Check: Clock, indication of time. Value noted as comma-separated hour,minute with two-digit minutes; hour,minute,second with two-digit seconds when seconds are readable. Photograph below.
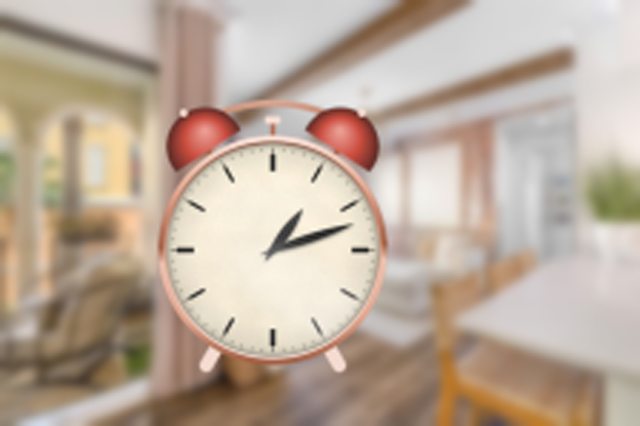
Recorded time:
1,12
